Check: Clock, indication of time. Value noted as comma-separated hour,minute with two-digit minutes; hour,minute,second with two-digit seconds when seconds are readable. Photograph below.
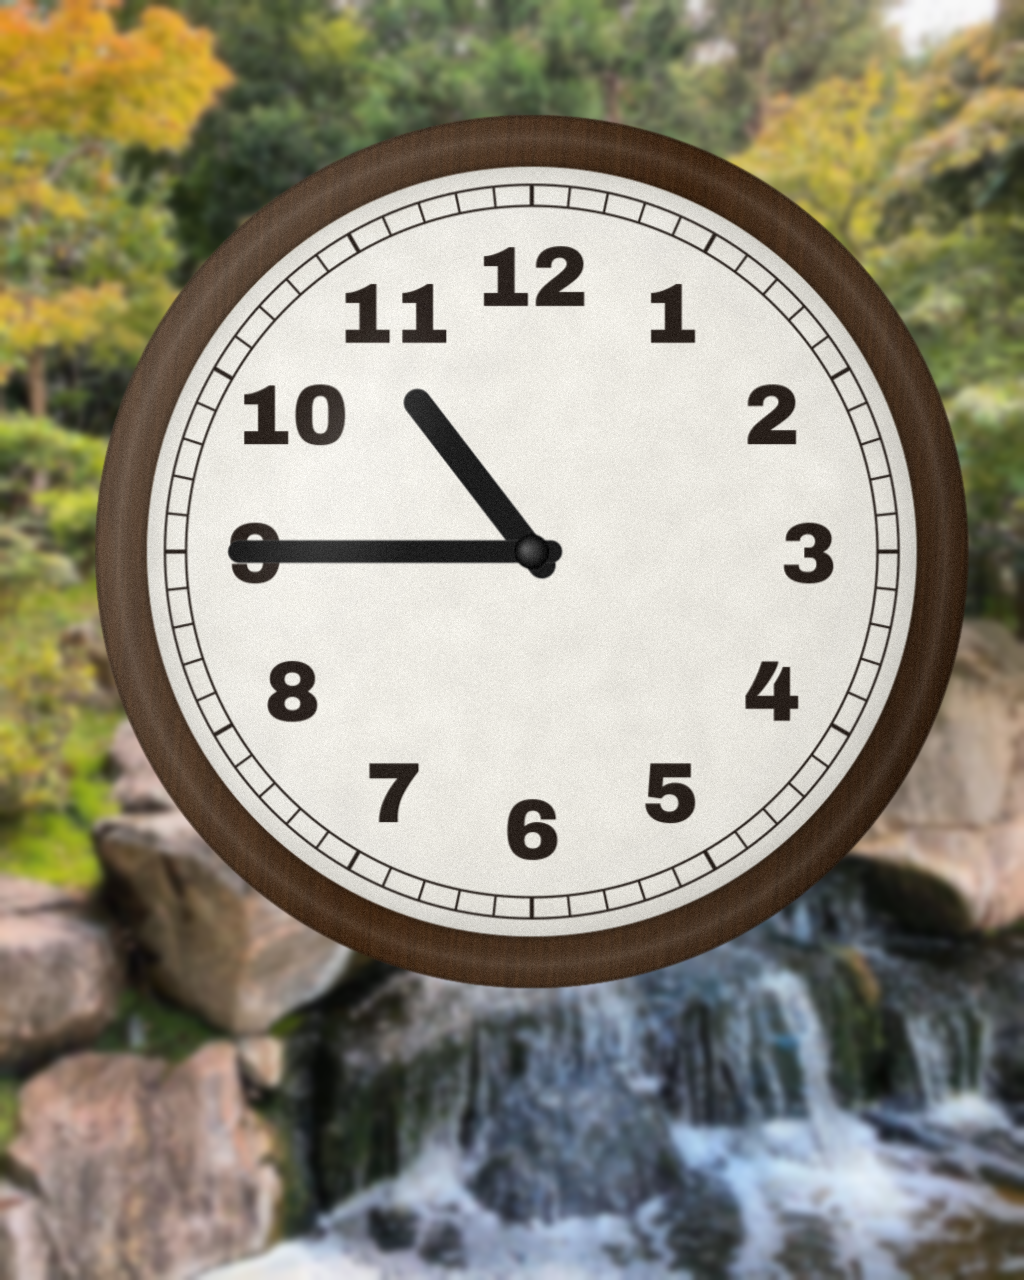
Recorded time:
10,45
